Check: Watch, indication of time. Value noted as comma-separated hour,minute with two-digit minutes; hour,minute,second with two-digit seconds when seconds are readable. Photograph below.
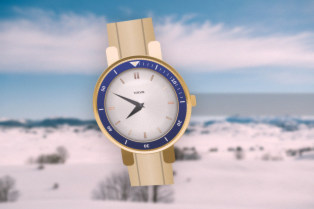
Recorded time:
7,50
